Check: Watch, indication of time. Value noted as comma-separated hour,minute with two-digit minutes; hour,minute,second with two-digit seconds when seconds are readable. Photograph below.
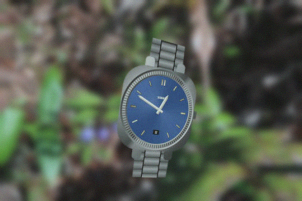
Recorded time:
12,49
